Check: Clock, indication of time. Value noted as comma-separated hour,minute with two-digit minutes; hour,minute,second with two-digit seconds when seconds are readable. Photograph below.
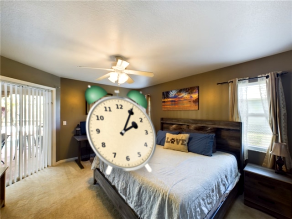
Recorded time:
2,05
